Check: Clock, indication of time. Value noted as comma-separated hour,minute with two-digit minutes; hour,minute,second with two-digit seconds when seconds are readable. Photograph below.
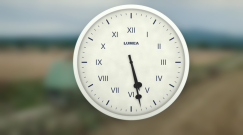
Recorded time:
5,28
